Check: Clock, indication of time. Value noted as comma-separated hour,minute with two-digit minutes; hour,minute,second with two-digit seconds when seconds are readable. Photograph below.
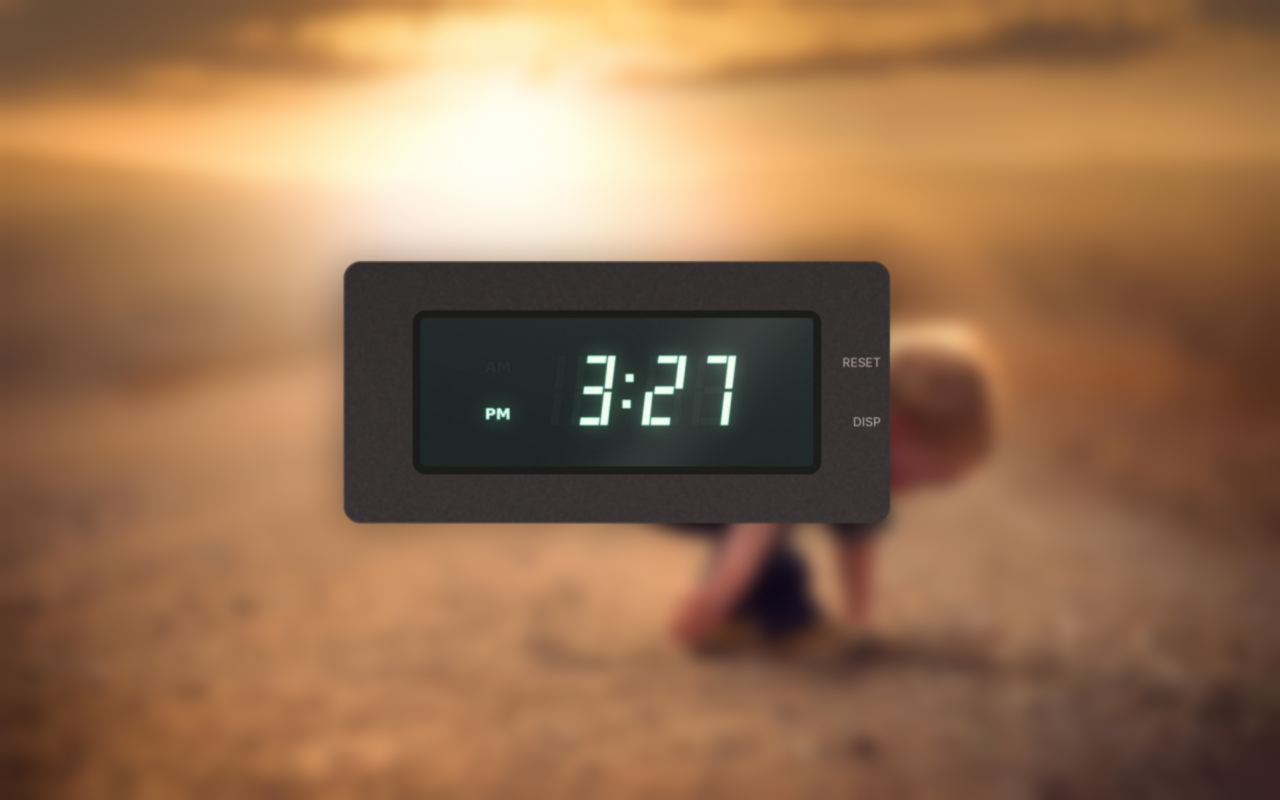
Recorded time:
3,27
